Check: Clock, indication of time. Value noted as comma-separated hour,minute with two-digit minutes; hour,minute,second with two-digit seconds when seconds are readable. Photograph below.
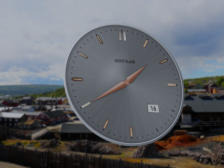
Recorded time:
1,40
